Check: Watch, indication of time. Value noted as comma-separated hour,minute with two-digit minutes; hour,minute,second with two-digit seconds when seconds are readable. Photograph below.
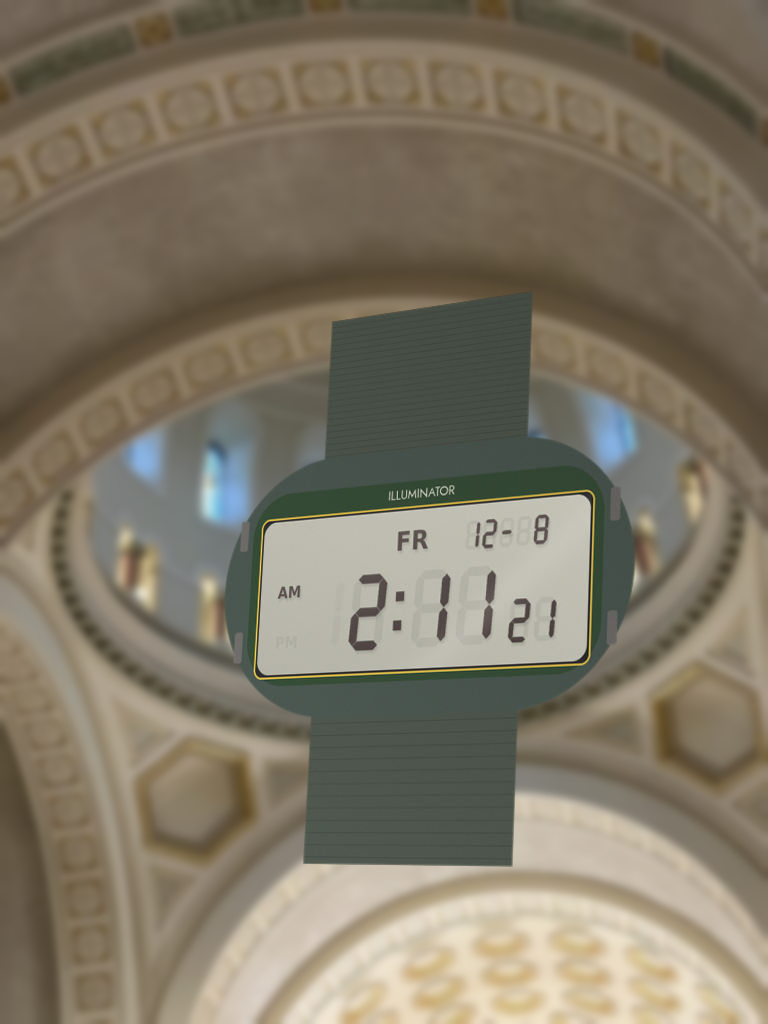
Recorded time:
2,11,21
